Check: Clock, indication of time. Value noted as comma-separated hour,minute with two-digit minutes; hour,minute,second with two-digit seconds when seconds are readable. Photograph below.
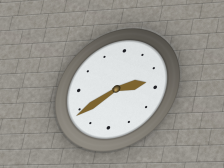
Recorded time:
2,39
